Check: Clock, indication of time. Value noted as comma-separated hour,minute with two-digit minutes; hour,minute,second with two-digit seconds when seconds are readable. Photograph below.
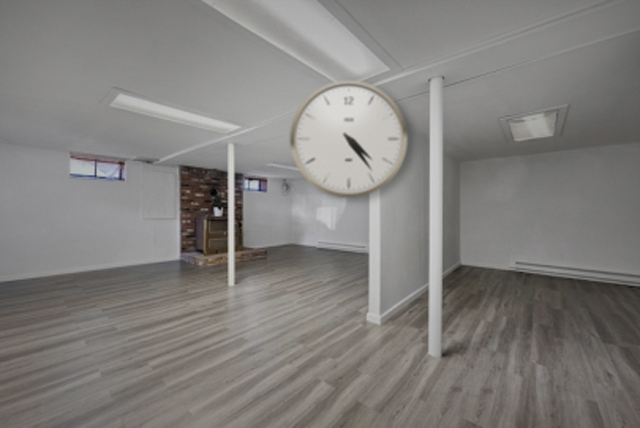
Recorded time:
4,24
